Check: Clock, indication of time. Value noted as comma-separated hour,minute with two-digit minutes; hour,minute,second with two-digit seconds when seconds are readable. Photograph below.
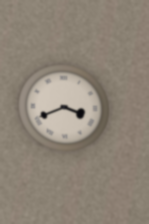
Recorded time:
3,41
